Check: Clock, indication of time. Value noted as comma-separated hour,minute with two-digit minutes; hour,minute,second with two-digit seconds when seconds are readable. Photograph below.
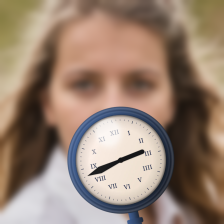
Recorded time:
2,43
